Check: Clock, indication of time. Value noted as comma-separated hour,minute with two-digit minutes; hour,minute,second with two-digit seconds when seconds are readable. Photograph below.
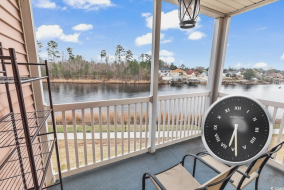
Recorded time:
6,29
